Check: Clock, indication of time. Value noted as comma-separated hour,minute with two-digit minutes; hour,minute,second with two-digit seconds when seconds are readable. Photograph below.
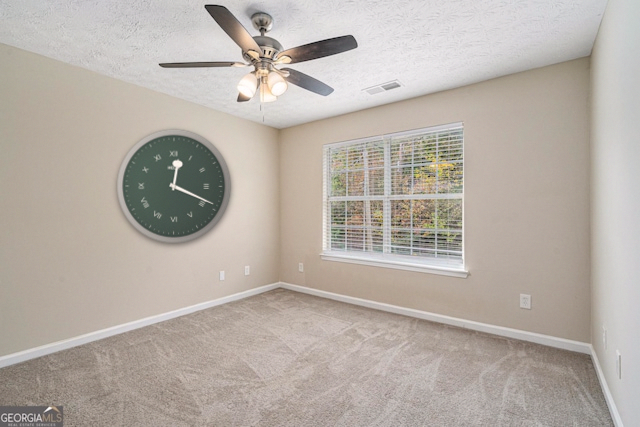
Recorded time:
12,19
